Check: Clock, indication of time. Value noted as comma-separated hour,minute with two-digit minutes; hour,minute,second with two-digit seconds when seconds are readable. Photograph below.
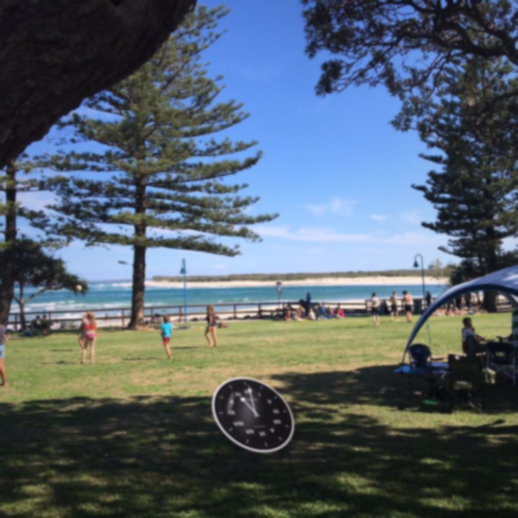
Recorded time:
11,01
